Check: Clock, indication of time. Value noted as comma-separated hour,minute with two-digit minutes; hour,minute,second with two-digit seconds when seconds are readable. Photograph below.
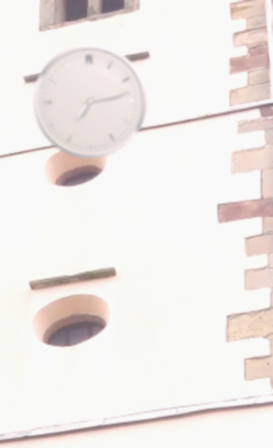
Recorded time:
7,13
